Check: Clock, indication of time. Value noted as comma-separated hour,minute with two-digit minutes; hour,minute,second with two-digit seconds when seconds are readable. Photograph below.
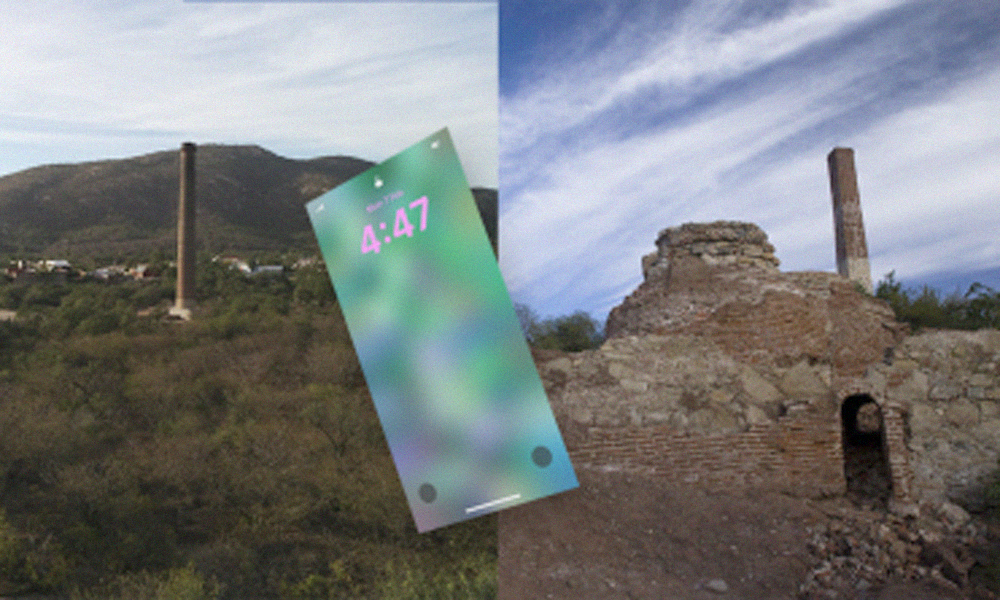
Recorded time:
4,47
